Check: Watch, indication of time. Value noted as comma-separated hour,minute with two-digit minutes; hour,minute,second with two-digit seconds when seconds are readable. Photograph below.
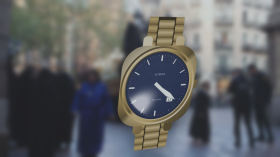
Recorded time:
4,21
